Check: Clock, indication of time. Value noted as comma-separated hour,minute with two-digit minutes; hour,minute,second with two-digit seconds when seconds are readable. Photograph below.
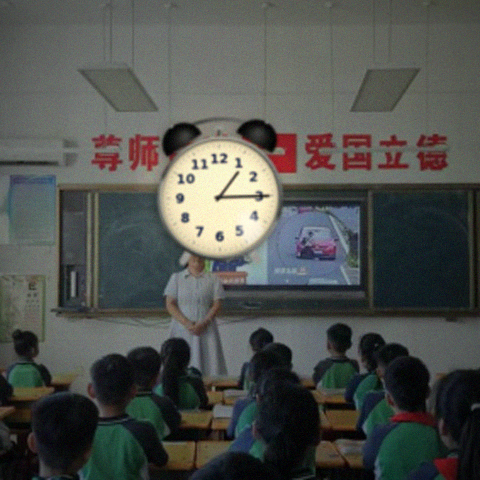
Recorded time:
1,15
